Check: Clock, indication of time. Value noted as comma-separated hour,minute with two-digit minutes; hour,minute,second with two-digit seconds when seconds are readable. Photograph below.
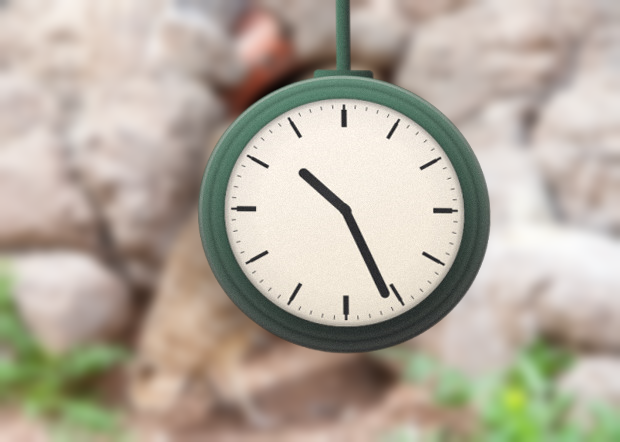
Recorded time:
10,26
